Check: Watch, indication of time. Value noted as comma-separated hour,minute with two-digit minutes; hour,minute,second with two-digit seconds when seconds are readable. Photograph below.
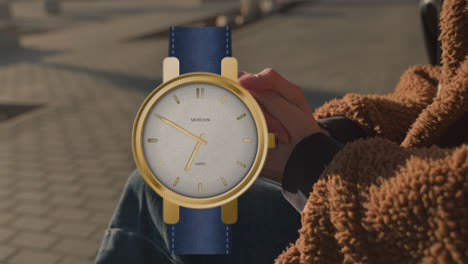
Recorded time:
6,50
